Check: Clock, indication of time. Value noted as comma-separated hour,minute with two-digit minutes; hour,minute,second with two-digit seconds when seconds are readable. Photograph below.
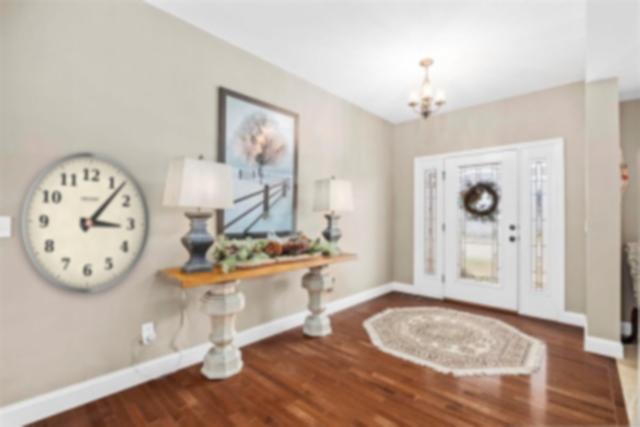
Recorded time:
3,07
